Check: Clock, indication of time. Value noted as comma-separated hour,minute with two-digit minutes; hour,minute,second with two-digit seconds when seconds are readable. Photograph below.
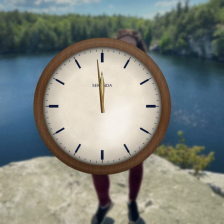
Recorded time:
11,59
